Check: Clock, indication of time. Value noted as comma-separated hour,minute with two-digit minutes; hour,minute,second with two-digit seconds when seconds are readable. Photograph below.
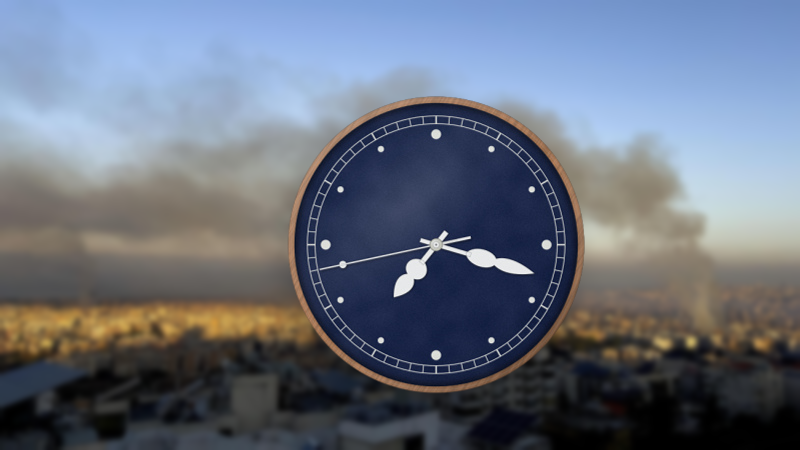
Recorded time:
7,17,43
